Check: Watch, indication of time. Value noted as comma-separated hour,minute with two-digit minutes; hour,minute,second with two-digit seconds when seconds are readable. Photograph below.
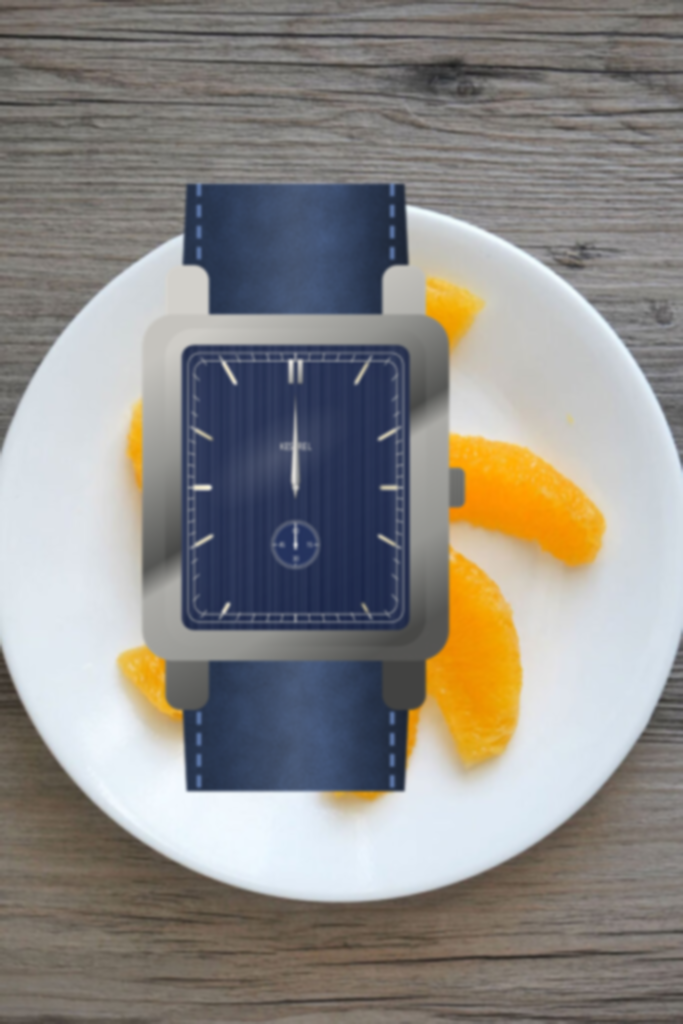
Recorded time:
12,00
